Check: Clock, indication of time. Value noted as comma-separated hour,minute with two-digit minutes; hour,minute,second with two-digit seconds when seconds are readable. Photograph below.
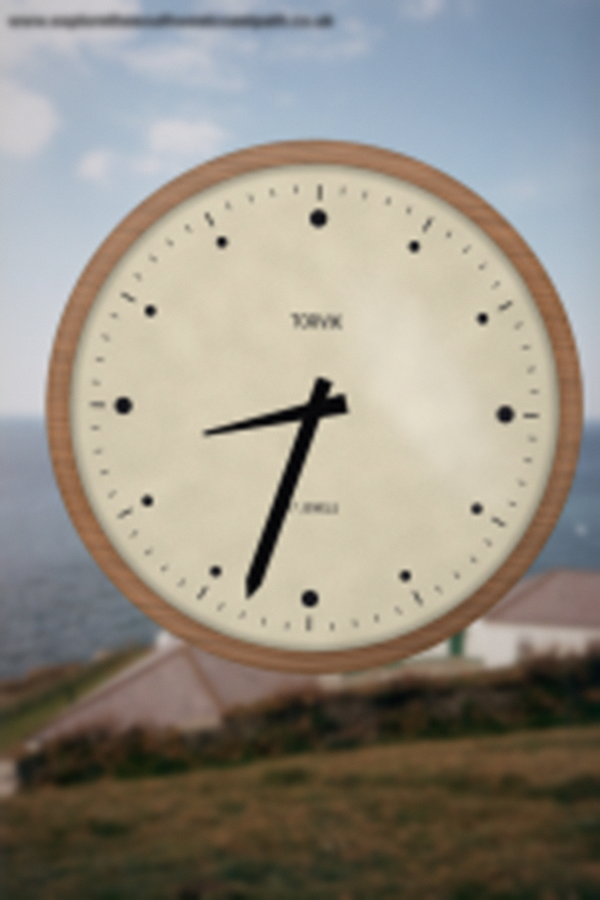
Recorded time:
8,33
